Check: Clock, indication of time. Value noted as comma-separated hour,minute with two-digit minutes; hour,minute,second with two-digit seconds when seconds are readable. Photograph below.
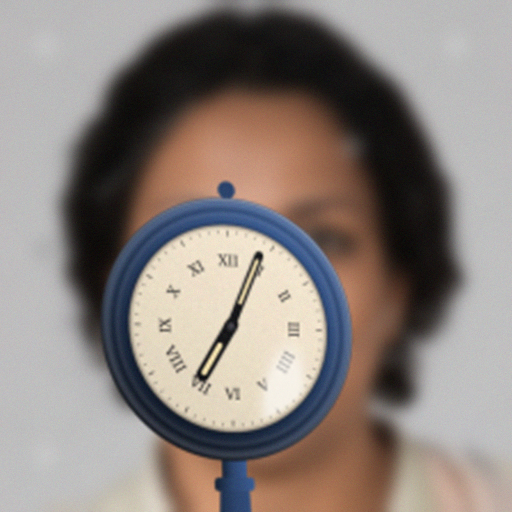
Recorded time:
7,04
